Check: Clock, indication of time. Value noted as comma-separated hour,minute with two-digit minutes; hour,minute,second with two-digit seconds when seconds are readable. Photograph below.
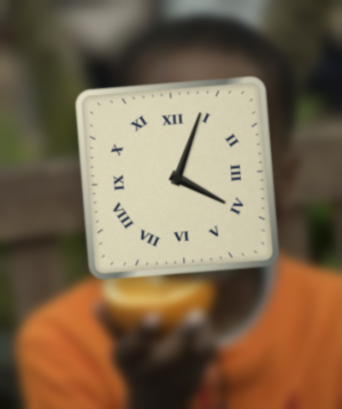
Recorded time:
4,04
